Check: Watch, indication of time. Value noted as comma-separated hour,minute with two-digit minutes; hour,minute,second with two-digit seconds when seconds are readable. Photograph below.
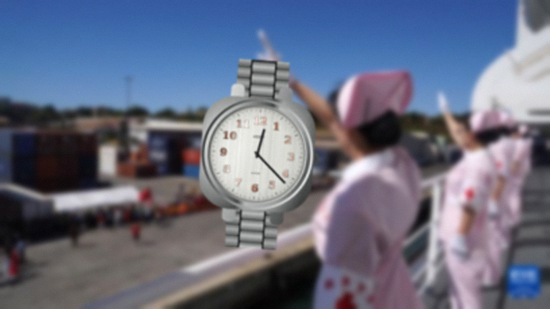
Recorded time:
12,22
